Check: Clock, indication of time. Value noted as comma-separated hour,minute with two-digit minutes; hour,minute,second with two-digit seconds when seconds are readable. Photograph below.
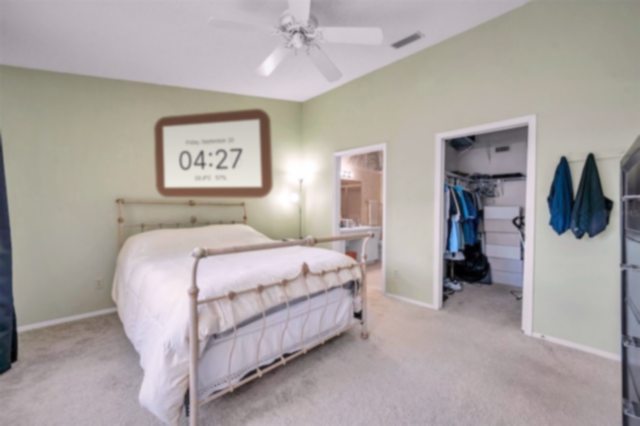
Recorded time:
4,27
